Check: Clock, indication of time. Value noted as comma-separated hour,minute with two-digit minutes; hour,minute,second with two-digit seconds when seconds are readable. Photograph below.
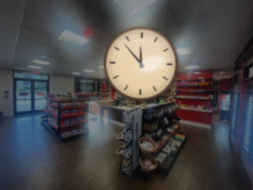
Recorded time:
11,53
